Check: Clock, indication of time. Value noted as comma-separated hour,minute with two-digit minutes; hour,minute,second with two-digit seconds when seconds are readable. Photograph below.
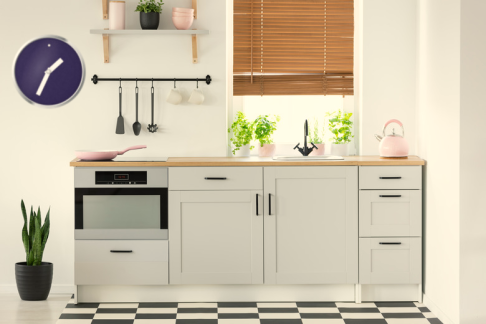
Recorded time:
1,34
